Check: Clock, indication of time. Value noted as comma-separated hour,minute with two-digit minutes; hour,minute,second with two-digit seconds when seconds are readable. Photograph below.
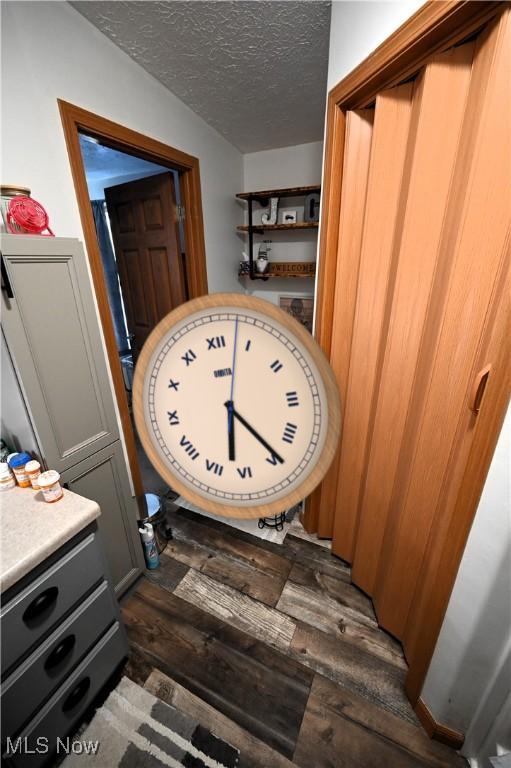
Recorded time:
6,24,03
